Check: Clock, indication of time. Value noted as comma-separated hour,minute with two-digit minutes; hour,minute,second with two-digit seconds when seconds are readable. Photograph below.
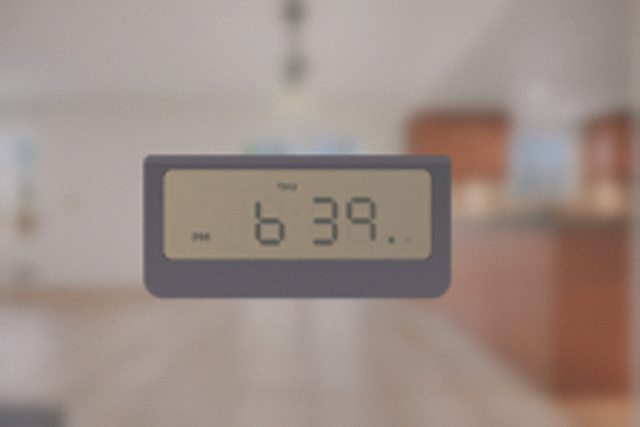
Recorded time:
6,39
